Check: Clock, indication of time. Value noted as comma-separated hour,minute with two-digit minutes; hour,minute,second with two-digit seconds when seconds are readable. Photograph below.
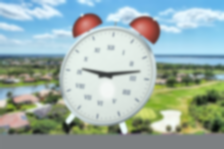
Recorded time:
9,13
